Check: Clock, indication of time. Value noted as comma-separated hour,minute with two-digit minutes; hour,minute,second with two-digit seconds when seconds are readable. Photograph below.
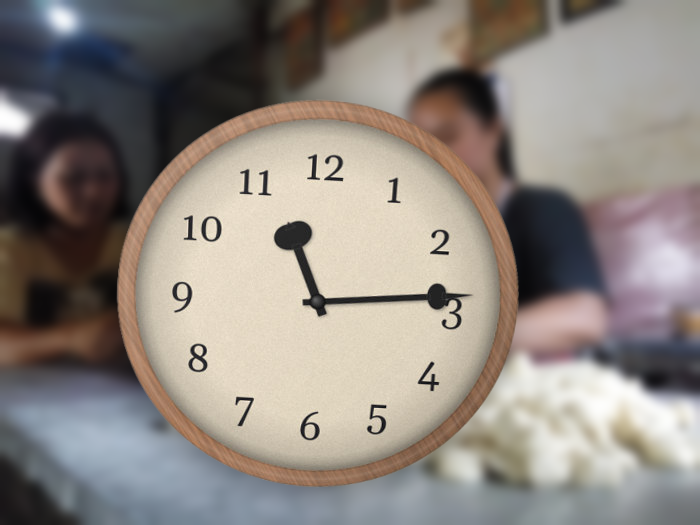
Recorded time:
11,14
